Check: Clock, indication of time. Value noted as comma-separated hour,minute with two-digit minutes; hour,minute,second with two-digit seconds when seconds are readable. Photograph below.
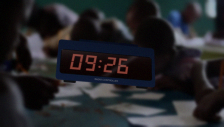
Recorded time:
9,26
